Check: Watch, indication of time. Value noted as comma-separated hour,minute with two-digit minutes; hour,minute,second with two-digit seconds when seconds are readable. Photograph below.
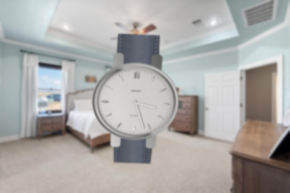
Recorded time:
3,27
